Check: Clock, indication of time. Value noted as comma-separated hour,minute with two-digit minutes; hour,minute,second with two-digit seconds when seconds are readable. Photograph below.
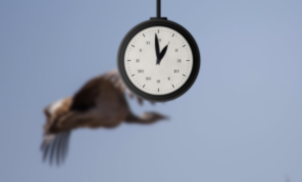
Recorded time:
12,59
